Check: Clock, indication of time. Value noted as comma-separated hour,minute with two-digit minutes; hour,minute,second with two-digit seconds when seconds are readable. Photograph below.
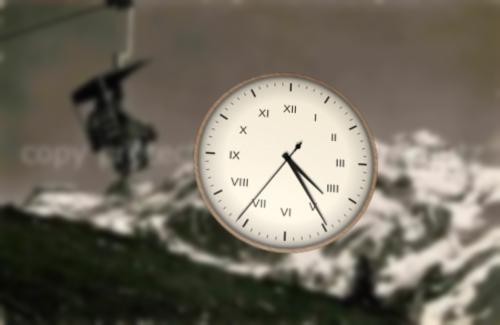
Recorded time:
4,24,36
